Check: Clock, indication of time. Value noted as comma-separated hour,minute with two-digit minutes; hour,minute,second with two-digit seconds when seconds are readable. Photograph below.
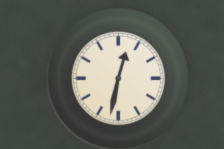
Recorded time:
12,32
